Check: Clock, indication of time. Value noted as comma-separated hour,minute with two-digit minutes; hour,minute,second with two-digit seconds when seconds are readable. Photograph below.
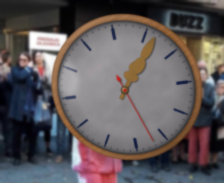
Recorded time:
1,06,27
